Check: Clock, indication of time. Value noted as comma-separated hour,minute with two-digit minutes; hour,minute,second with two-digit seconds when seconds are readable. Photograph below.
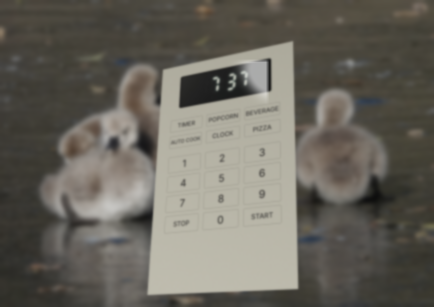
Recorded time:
7,37
